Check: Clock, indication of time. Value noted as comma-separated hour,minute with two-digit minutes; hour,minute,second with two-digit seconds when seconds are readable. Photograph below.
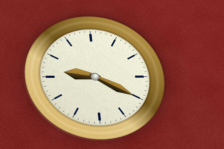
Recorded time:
9,20
